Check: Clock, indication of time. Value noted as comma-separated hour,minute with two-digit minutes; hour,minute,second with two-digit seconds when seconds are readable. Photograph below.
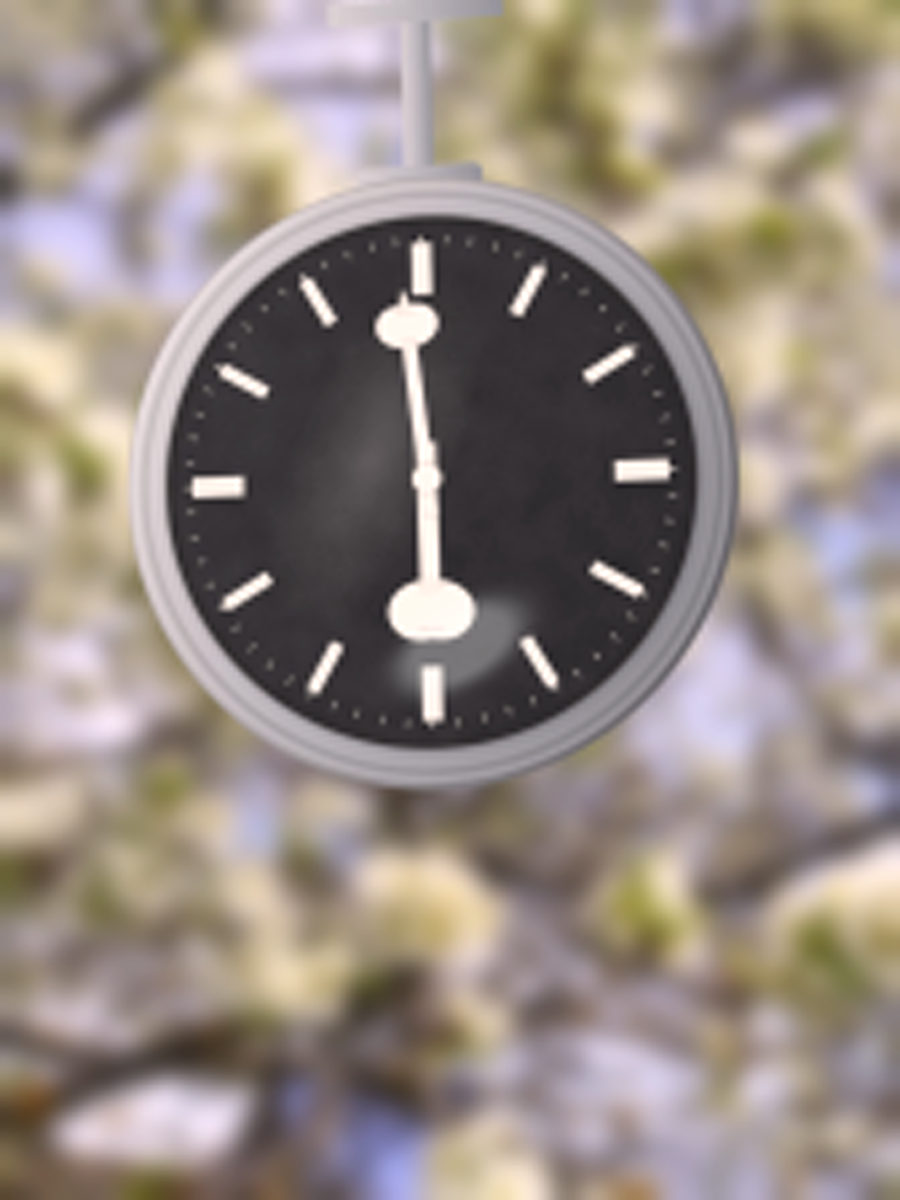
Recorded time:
5,59
